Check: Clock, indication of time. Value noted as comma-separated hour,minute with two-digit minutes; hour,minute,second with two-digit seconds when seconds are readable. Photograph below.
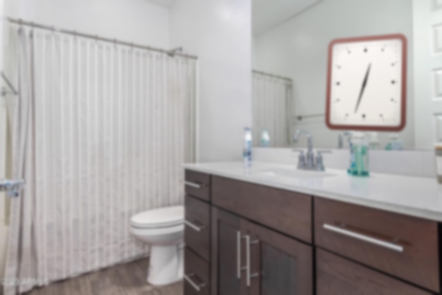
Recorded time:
12,33
